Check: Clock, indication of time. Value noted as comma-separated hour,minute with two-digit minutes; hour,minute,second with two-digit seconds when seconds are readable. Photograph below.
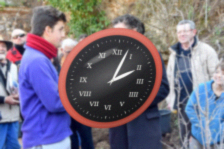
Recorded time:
2,03
